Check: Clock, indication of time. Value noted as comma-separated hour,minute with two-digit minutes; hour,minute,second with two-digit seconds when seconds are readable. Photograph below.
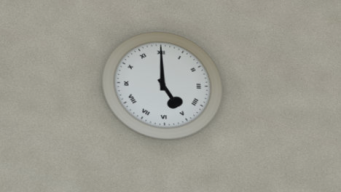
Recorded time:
5,00
